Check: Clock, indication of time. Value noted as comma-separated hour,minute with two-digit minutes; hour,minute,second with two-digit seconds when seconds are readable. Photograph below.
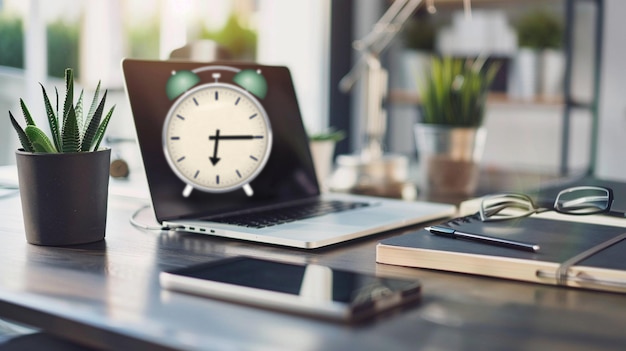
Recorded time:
6,15
